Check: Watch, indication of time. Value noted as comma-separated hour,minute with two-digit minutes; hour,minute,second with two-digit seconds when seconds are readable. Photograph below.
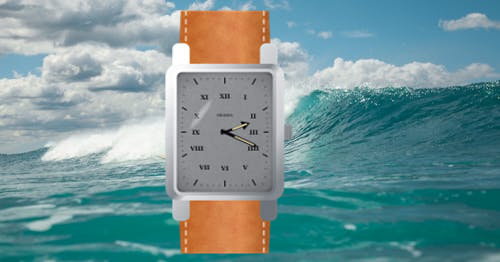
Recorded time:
2,19
